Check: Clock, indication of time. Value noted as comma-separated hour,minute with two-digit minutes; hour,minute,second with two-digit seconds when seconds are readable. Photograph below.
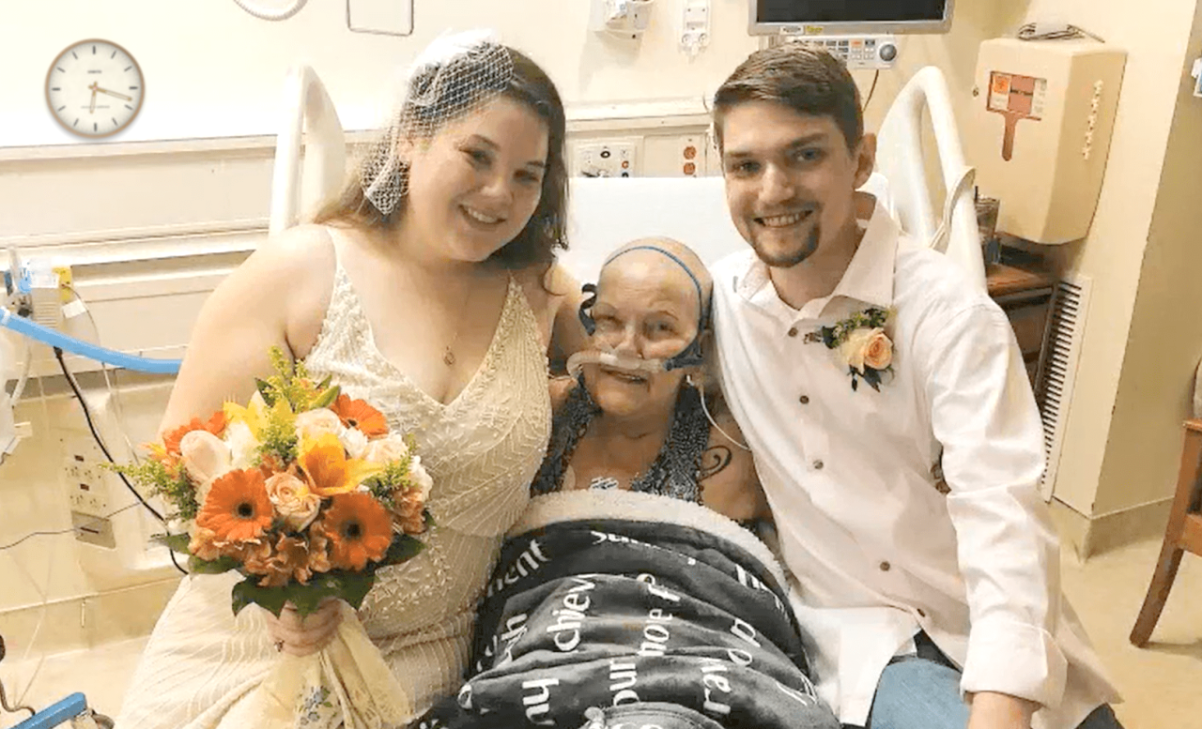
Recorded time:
6,18
